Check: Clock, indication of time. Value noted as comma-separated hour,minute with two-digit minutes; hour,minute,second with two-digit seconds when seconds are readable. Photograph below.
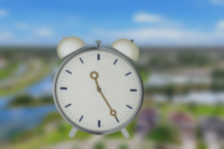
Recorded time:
11,25
